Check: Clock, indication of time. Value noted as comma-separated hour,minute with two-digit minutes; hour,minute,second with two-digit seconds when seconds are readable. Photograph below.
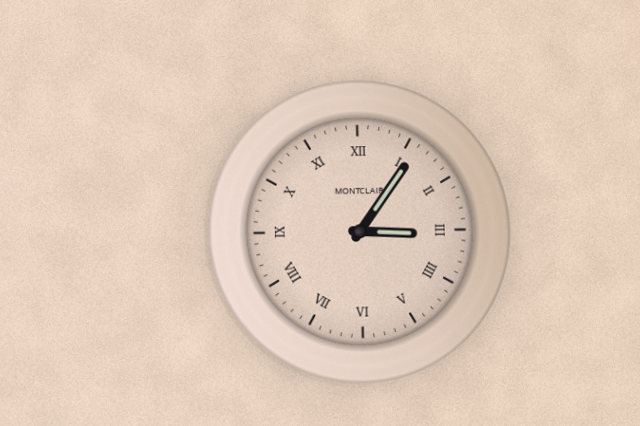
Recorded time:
3,06
